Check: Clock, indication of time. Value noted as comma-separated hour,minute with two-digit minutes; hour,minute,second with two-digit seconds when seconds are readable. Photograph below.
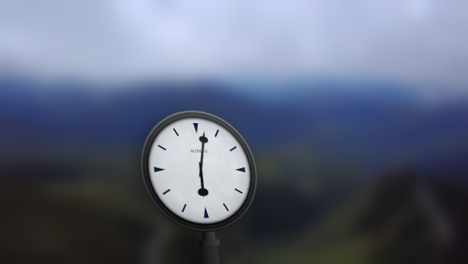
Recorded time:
6,02
